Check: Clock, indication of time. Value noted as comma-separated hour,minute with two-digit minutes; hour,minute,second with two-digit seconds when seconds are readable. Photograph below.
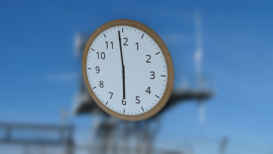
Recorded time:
5,59
